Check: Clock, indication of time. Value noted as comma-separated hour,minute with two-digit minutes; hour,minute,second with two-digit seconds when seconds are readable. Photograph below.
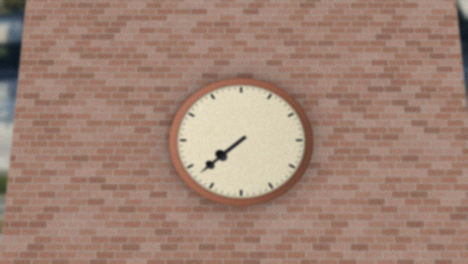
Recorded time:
7,38
